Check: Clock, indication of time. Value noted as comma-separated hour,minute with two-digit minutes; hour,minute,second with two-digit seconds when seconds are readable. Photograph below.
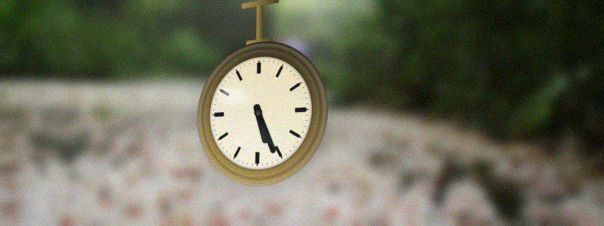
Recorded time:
5,26
